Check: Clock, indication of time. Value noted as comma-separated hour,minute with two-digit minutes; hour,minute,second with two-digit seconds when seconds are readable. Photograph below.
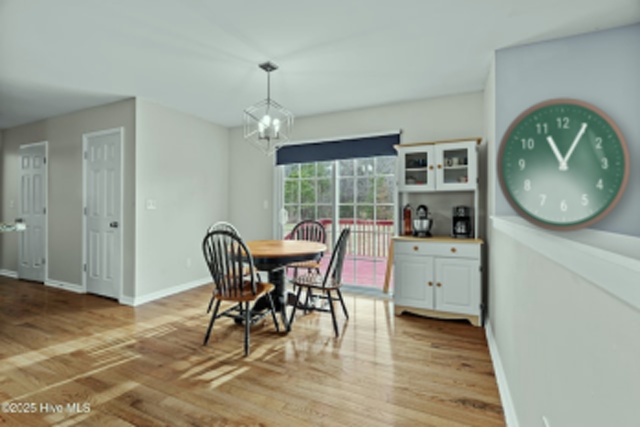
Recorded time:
11,05
